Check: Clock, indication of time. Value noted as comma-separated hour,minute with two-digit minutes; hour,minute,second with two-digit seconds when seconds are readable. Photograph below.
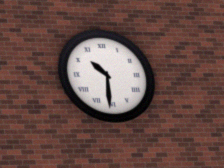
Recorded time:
10,31
